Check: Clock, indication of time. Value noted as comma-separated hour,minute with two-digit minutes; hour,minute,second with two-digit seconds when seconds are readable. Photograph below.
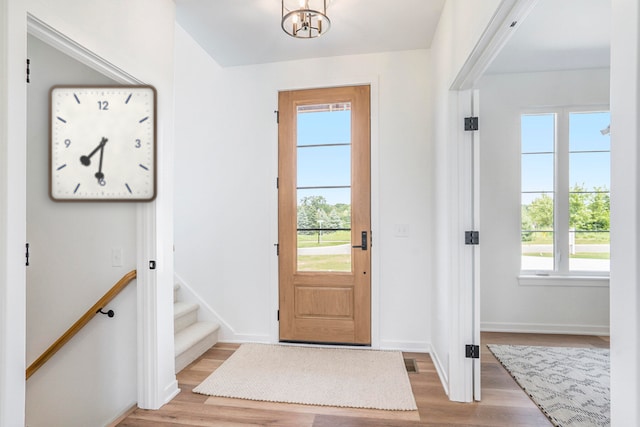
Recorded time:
7,31
